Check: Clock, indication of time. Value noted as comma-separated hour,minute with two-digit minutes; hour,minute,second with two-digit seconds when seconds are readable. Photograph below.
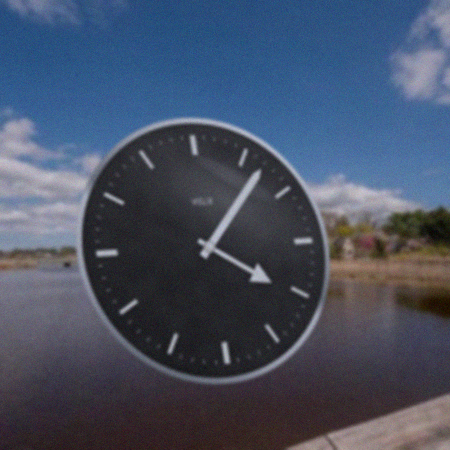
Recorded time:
4,07
